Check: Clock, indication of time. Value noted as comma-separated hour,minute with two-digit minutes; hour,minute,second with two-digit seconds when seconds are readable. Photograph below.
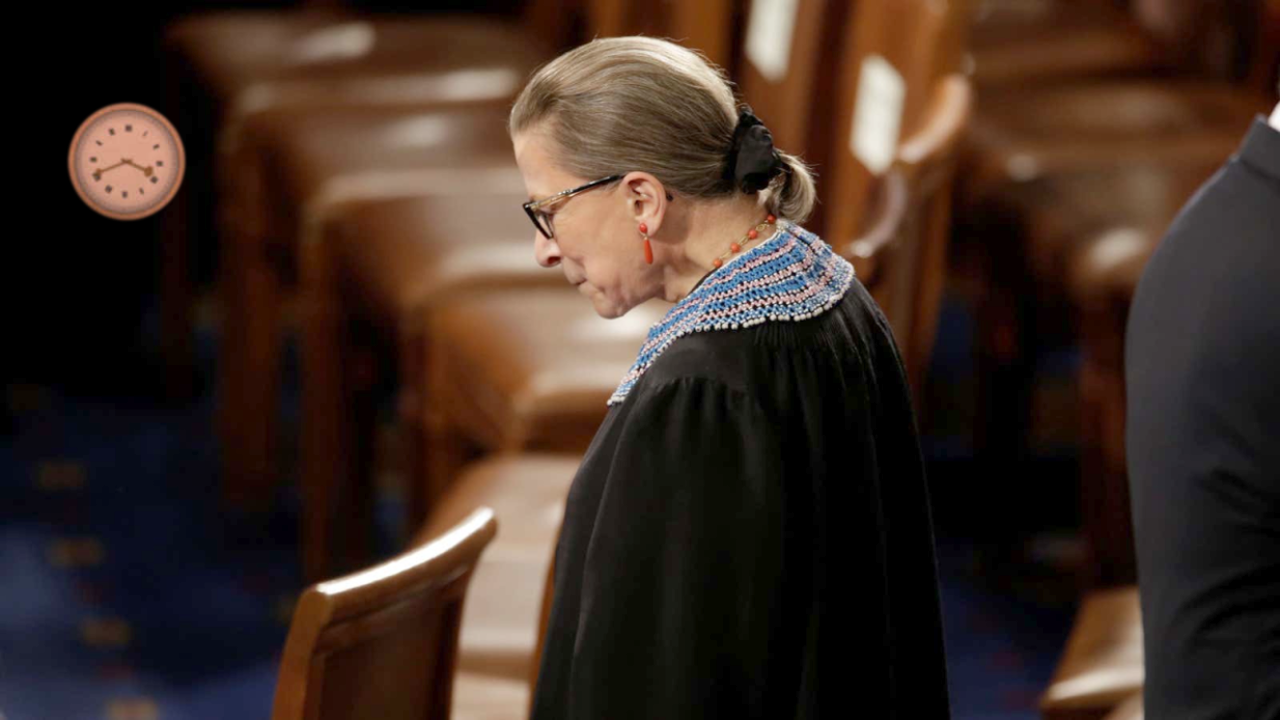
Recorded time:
3,41
